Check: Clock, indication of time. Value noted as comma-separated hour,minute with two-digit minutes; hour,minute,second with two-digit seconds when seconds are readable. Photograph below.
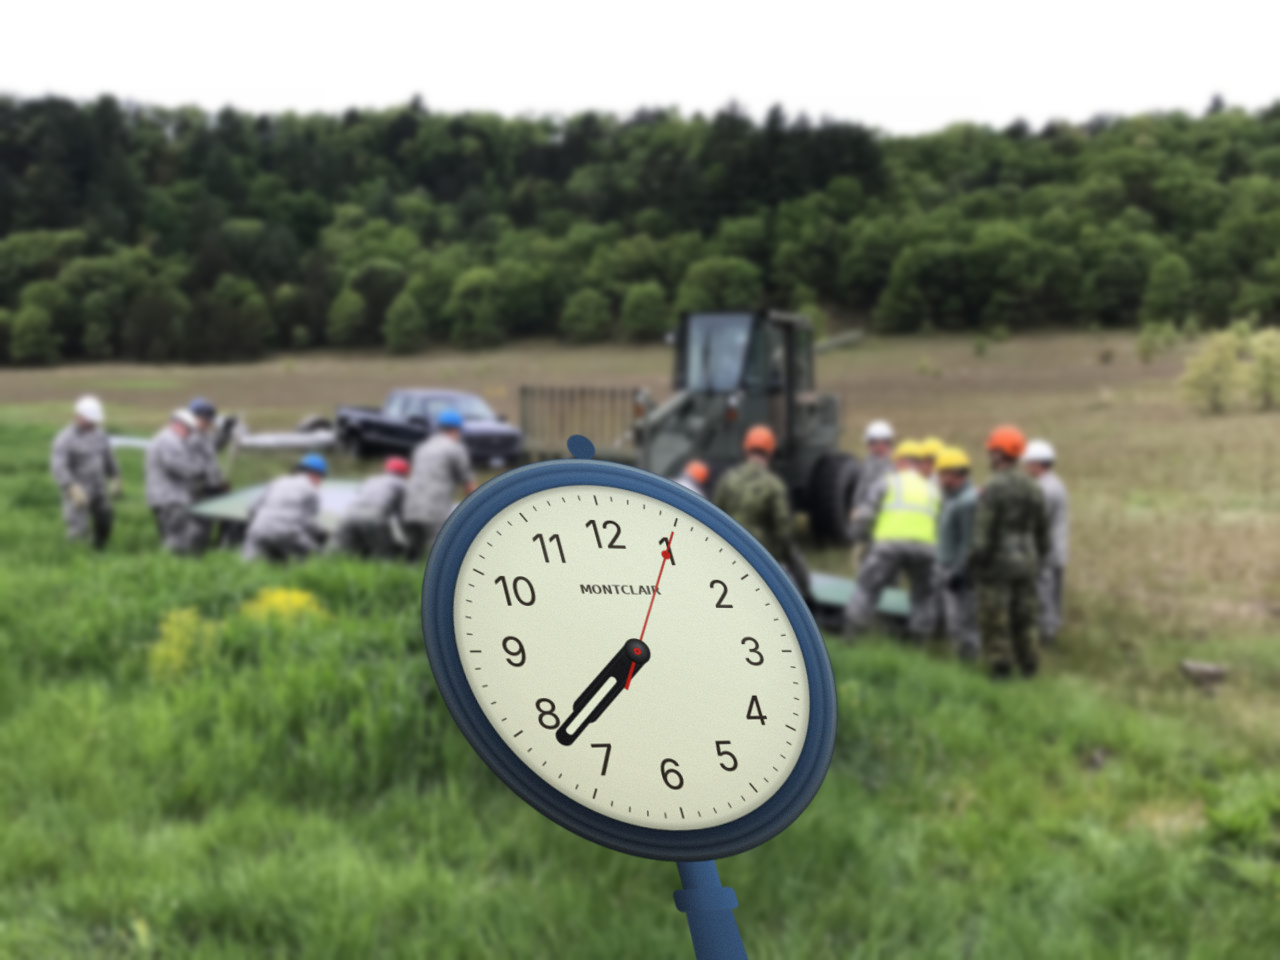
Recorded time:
7,38,05
